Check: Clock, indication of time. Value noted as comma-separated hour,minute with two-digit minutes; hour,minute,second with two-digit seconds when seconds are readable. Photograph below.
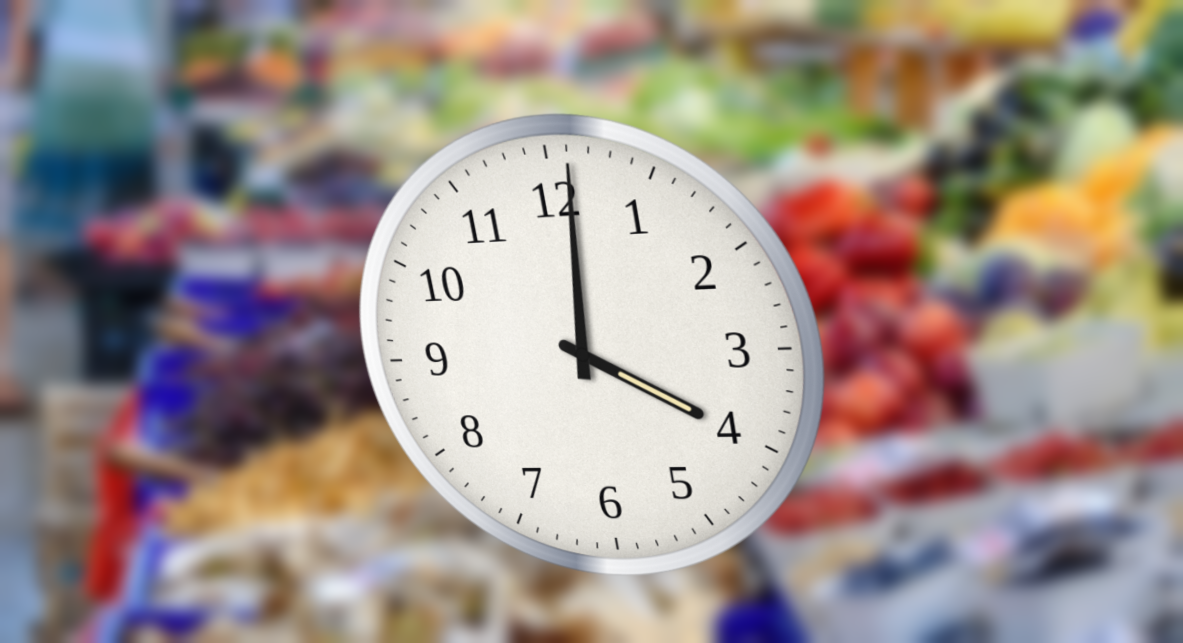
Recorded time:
4,01
